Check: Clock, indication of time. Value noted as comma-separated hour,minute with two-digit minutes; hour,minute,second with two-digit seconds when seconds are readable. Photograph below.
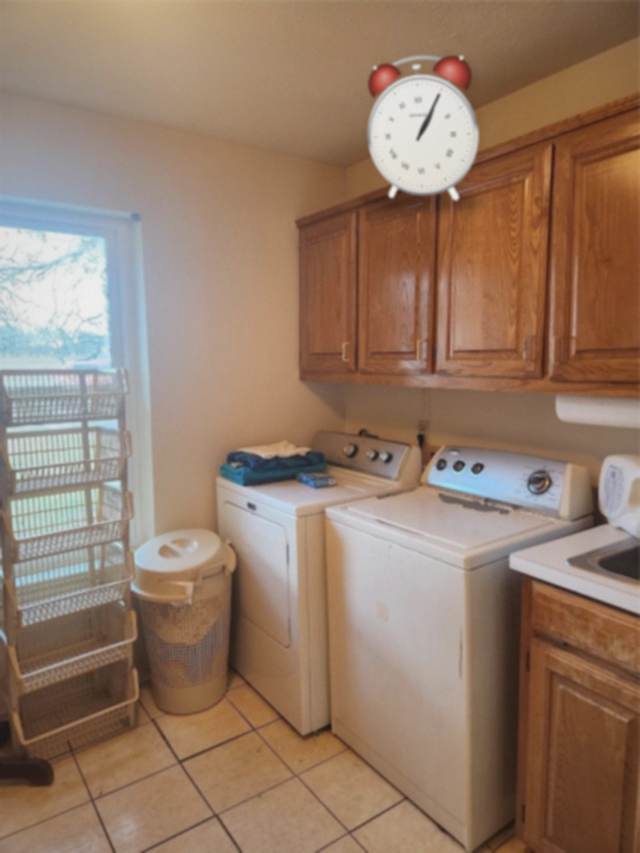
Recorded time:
1,05
